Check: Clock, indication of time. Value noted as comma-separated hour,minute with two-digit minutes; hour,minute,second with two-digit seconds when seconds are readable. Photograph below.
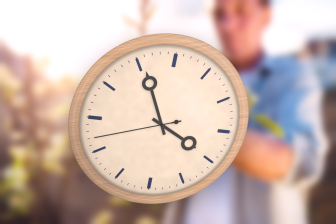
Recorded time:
3,55,42
